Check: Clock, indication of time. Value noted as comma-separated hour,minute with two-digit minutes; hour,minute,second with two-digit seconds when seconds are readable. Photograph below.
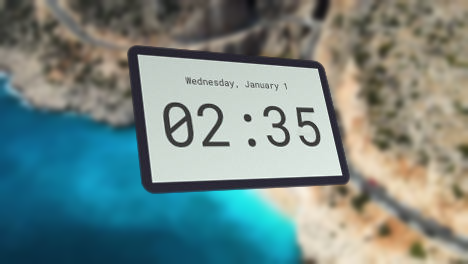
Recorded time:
2,35
